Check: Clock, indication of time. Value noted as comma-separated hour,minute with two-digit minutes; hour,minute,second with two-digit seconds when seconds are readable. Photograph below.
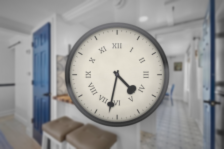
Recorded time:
4,32
